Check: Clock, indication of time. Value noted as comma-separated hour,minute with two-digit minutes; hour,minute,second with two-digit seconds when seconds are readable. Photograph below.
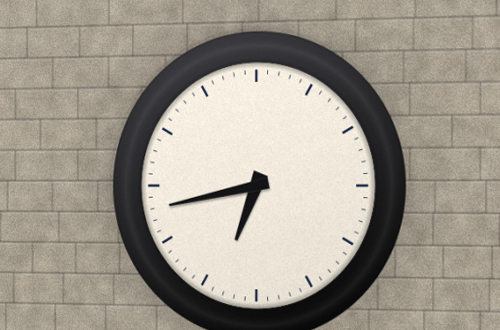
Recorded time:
6,43
